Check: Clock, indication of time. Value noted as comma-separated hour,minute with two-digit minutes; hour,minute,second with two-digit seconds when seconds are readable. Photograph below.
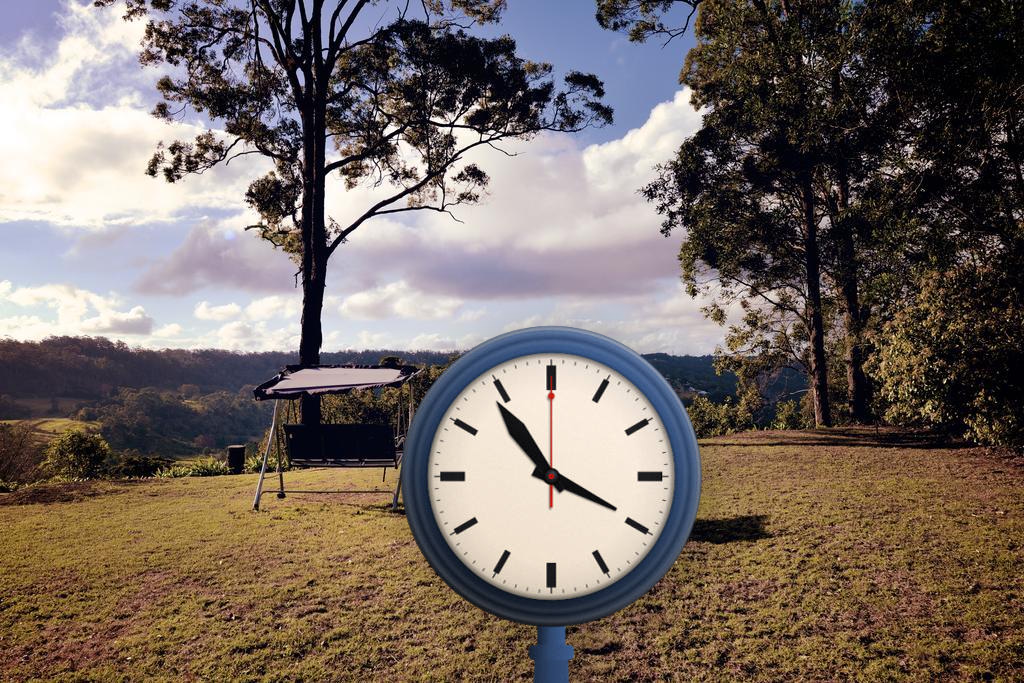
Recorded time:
3,54,00
